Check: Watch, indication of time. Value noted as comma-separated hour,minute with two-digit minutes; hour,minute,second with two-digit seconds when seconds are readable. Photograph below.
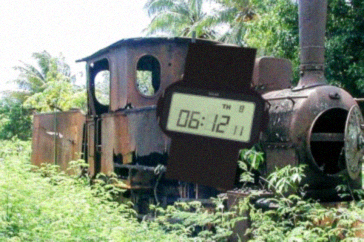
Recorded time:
6,12
